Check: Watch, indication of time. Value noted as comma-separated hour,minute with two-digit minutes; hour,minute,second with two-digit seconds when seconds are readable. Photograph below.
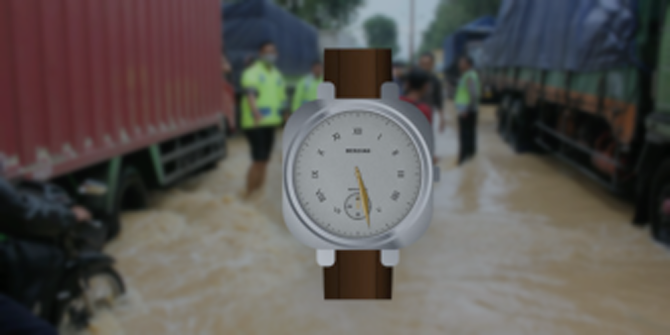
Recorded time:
5,28
